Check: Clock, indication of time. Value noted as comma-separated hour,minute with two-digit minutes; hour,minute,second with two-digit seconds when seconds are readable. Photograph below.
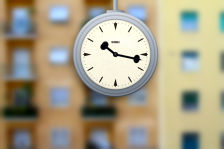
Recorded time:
10,17
